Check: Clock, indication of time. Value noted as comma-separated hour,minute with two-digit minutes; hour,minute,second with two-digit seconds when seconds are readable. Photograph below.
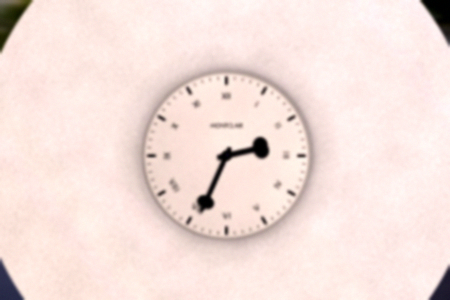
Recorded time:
2,34
